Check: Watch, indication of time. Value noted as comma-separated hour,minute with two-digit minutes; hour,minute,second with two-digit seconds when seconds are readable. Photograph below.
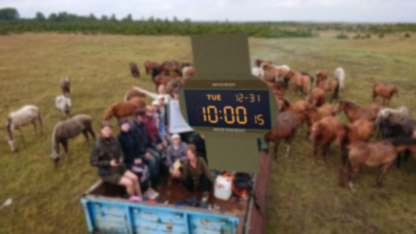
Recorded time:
10,00
